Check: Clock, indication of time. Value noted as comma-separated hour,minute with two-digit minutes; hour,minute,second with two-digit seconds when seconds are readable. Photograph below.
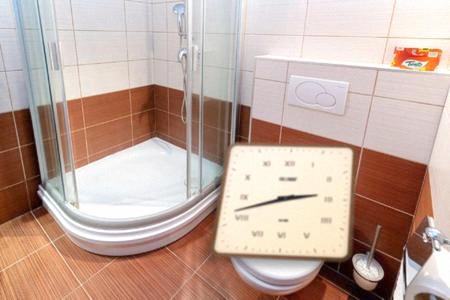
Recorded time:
2,42
